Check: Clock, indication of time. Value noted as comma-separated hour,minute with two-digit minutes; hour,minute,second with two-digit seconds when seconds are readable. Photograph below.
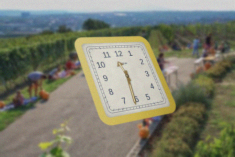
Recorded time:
11,31
